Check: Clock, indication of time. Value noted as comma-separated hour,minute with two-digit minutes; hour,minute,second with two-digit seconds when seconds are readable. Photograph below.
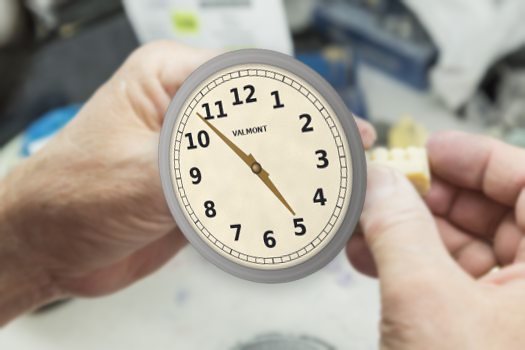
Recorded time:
4,53
